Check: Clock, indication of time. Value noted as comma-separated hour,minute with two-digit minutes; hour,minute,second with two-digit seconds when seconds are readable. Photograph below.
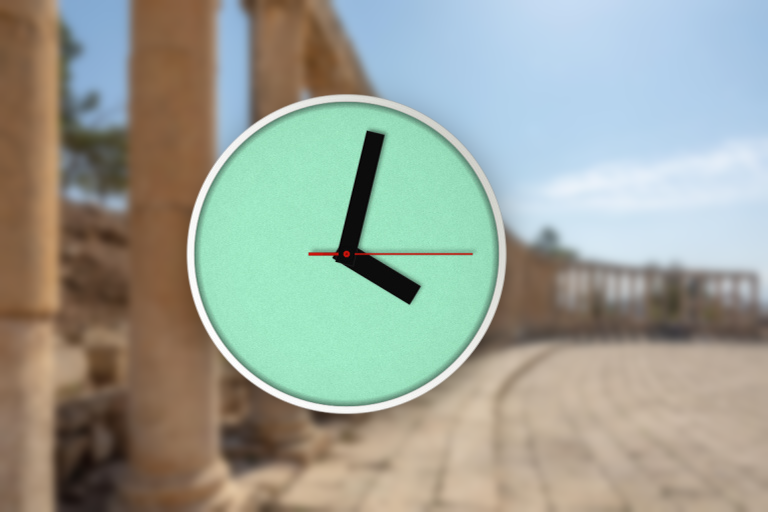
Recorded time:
4,02,15
